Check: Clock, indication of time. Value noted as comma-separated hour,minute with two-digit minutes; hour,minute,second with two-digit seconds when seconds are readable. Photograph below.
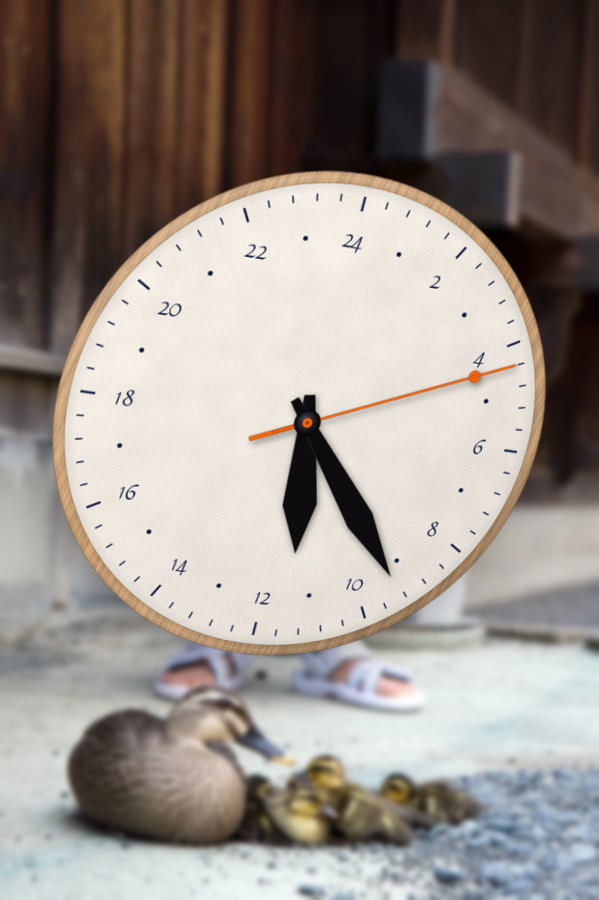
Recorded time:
11,23,11
